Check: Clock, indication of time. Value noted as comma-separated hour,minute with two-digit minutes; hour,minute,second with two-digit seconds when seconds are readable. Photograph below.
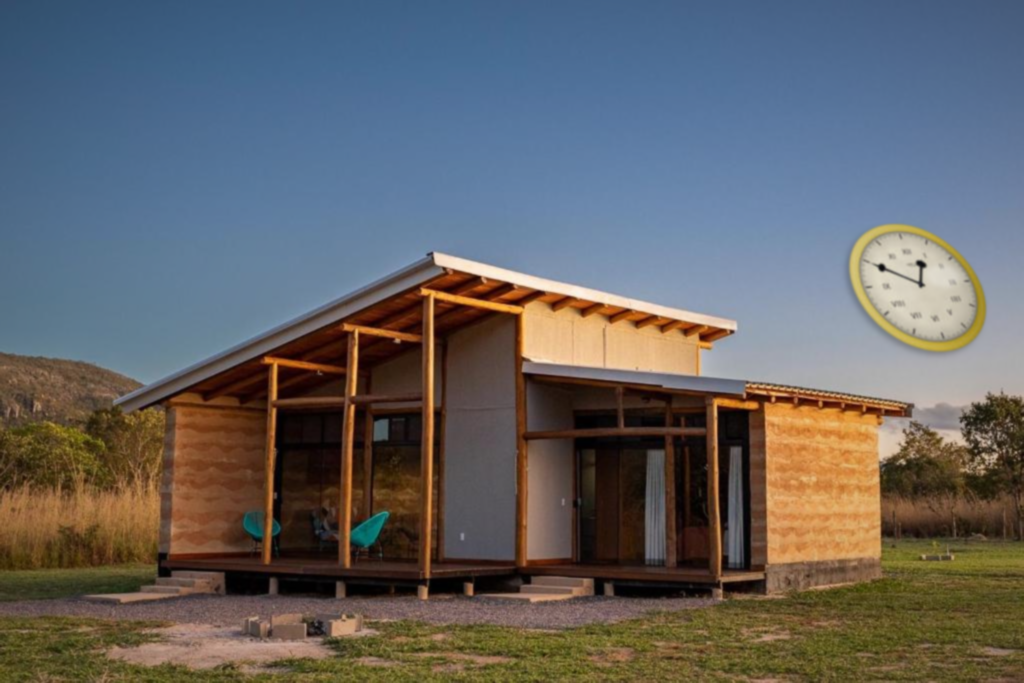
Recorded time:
12,50
